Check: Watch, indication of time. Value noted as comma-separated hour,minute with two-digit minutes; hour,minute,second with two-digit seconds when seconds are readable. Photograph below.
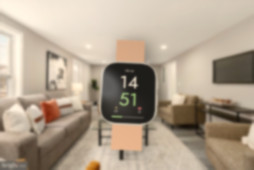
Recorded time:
14,51
